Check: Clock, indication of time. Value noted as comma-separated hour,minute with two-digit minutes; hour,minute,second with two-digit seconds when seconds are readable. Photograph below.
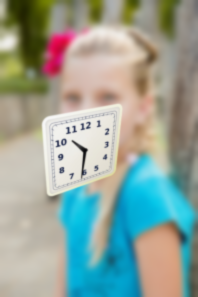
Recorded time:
10,31
